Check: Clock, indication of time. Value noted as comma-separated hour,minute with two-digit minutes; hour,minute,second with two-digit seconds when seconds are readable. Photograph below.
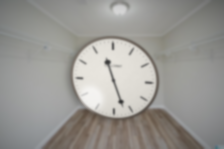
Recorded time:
11,27
